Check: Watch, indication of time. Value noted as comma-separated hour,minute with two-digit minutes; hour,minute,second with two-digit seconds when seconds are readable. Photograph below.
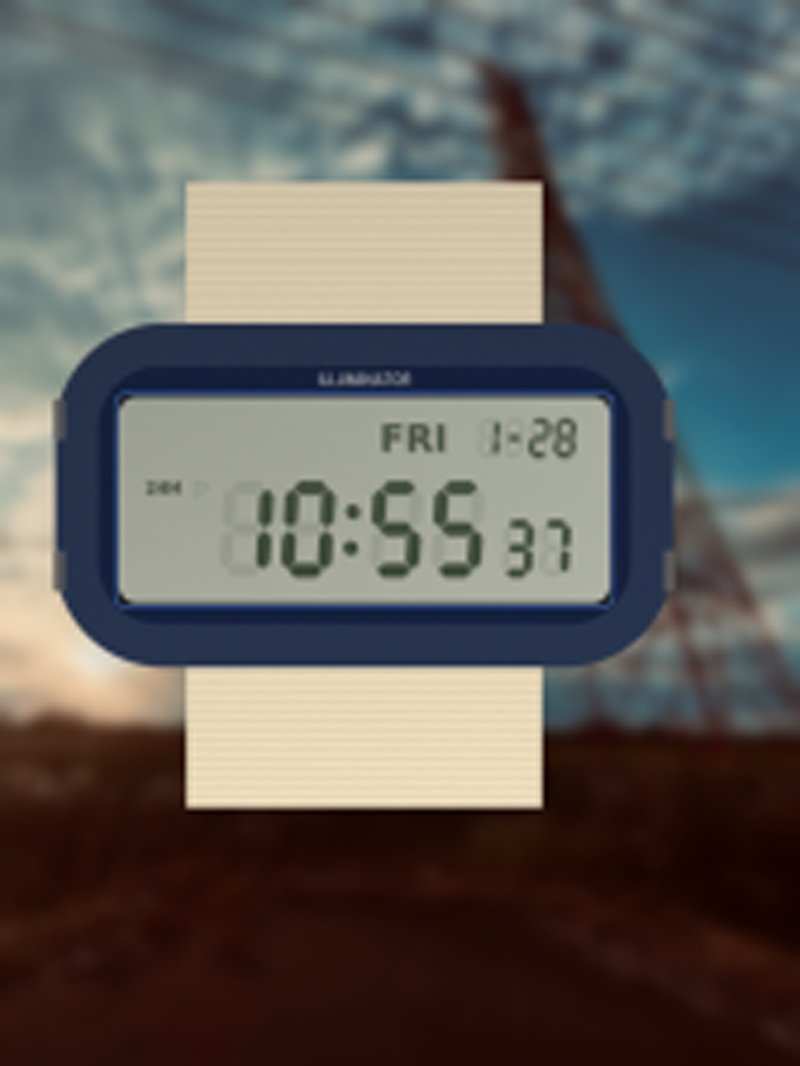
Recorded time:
10,55,37
